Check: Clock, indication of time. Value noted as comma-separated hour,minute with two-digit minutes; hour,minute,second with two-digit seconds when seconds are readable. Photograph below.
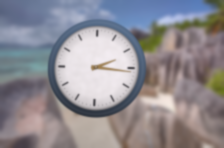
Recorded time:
2,16
